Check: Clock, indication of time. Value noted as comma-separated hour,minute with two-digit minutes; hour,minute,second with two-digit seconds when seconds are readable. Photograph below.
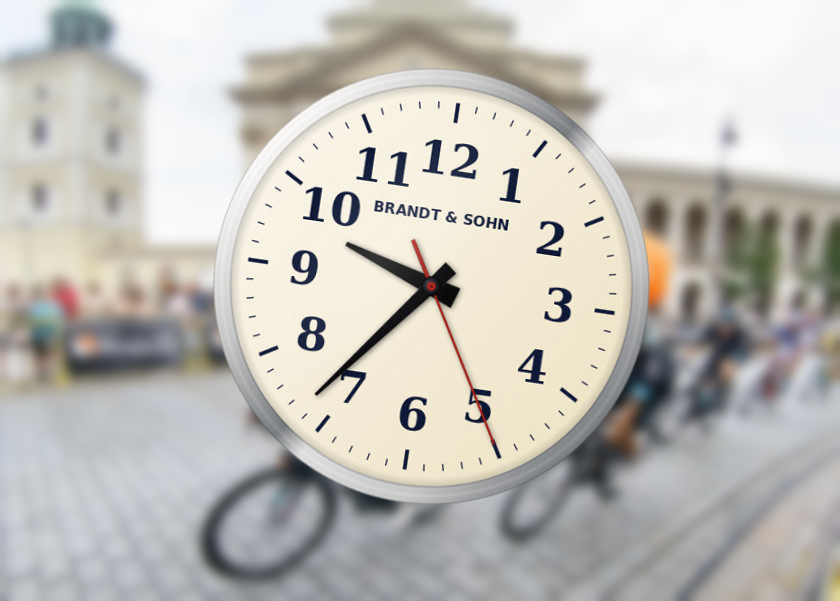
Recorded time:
9,36,25
